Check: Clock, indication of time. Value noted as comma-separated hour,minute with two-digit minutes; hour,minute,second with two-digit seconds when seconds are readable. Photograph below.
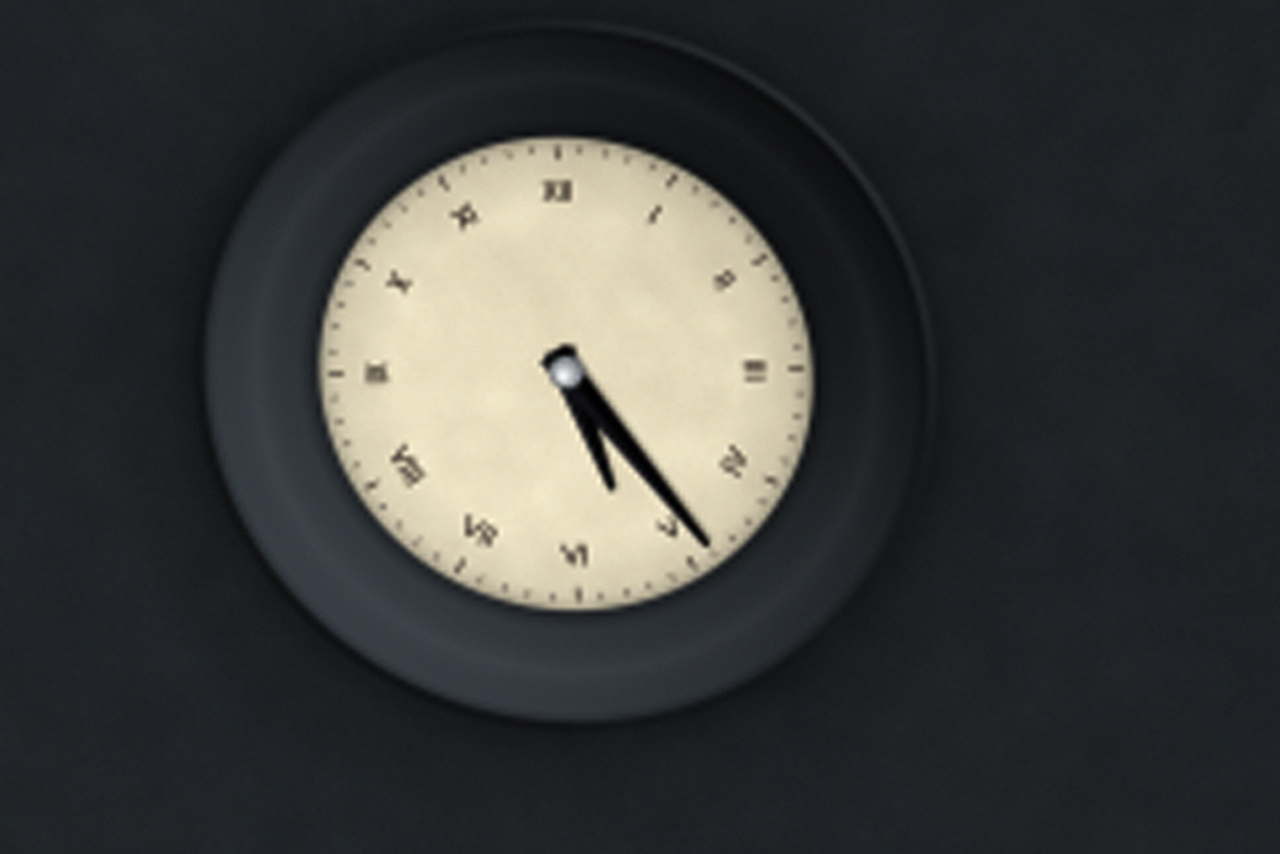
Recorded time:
5,24
